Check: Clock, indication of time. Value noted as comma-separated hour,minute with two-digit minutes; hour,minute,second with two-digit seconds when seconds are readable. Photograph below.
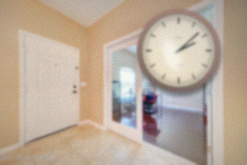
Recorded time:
2,08
